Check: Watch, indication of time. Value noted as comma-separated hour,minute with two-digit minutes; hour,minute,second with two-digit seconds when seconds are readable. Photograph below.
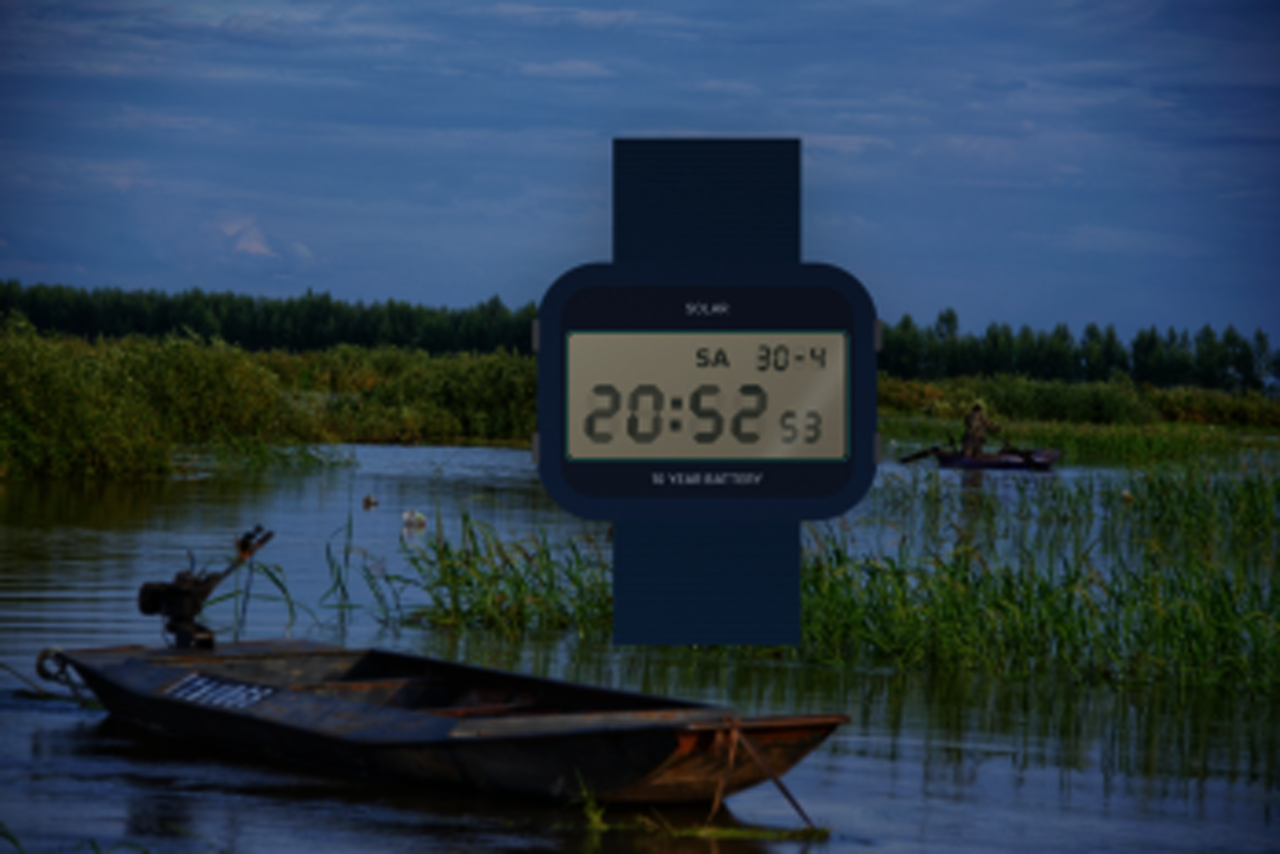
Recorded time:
20,52,53
